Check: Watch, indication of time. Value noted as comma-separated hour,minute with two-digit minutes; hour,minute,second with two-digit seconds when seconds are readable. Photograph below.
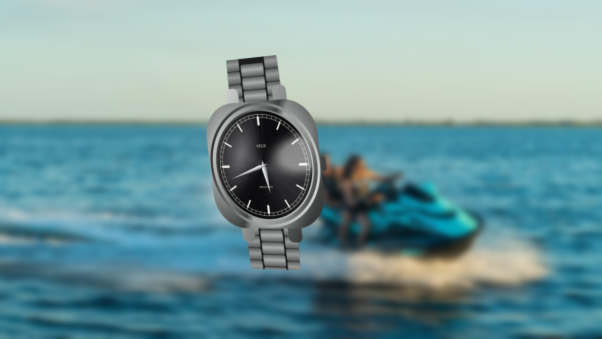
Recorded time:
5,42
